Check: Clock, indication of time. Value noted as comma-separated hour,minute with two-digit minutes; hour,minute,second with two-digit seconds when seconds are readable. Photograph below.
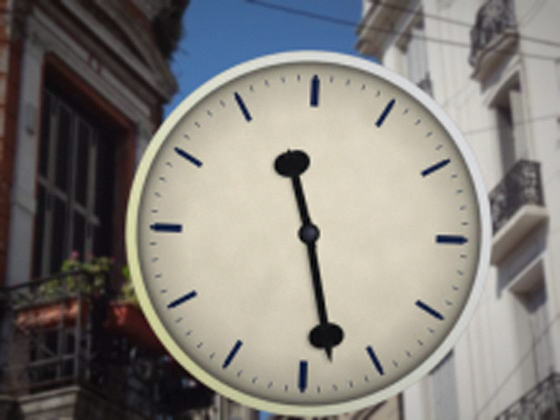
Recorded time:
11,28
